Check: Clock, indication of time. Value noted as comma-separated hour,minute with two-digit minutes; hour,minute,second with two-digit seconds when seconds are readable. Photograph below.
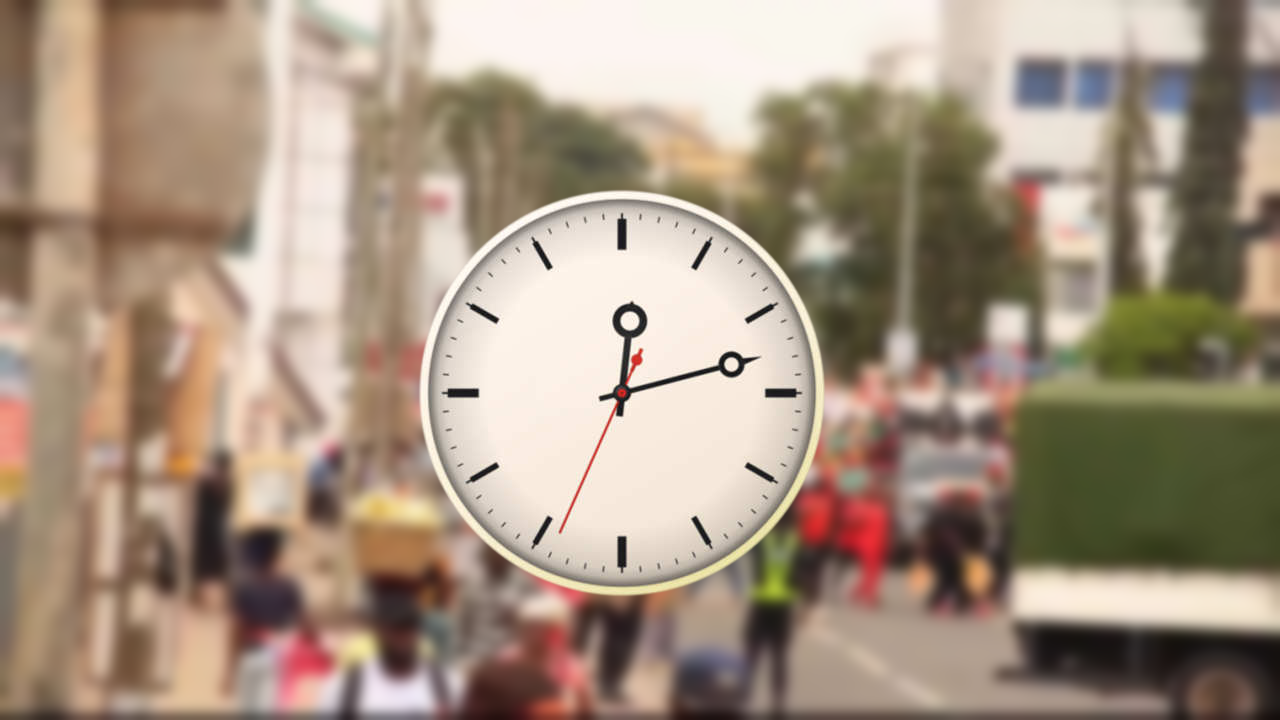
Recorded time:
12,12,34
